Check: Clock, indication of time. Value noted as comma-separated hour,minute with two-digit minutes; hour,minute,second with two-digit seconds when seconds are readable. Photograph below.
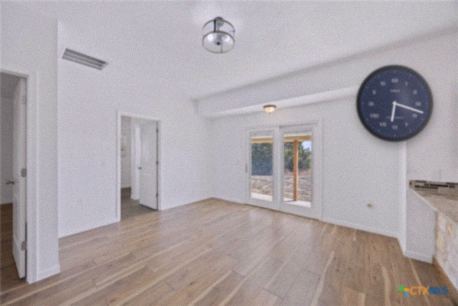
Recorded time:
6,18
